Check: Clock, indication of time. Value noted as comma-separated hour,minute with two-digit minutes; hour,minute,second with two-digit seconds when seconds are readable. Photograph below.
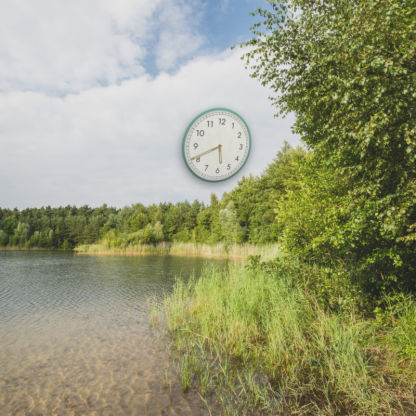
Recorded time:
5,41
